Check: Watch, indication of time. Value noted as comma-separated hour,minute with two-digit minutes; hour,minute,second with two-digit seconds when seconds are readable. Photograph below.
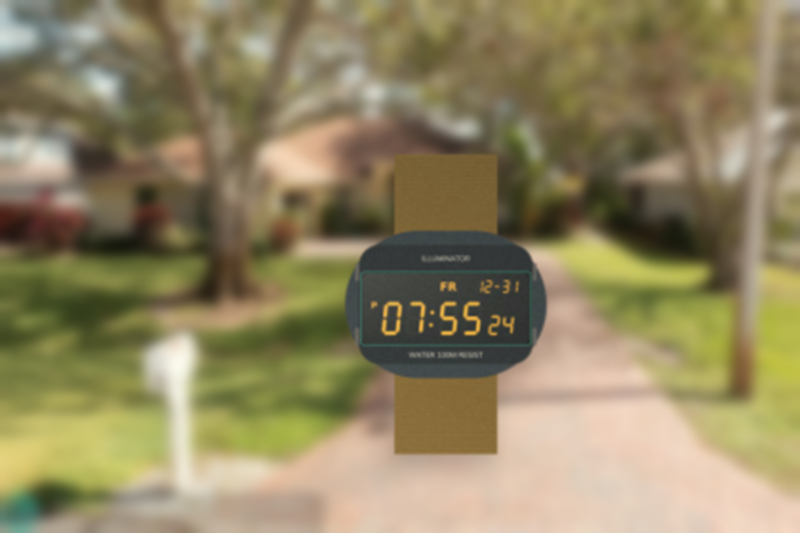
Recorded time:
7,55,24
